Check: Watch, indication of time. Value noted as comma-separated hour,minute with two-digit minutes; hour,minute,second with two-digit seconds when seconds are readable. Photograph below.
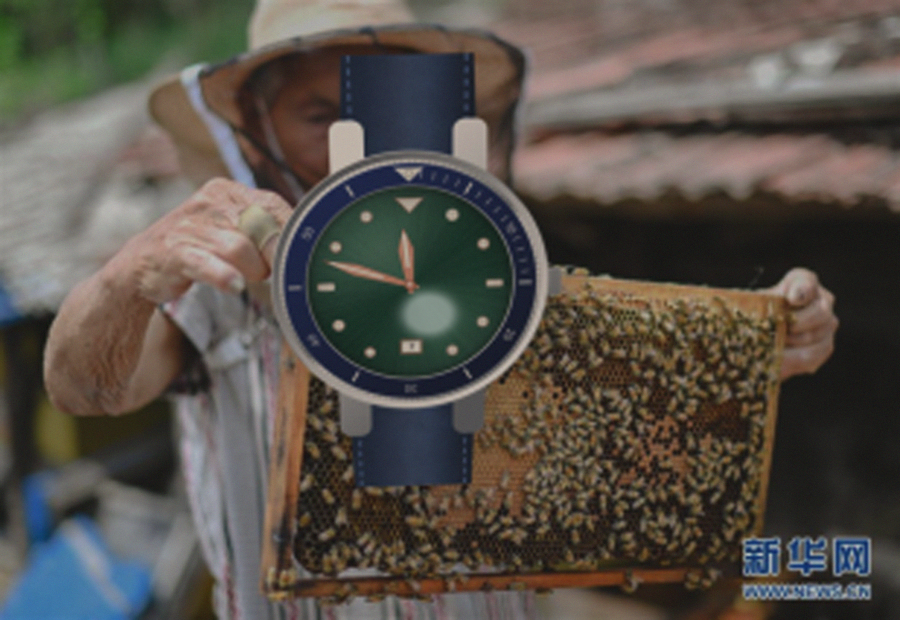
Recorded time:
11,48
